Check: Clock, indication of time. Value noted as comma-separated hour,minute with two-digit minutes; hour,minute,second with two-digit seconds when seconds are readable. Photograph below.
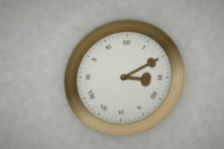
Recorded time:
3,10
